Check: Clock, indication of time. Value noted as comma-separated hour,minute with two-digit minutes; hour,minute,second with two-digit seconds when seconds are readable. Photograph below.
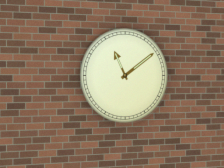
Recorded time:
11,09
